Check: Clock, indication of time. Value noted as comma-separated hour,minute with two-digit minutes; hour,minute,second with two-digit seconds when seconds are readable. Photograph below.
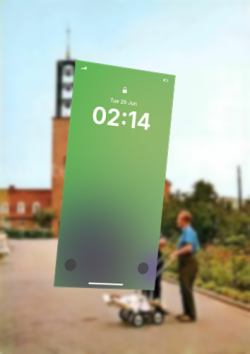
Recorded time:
2,14
